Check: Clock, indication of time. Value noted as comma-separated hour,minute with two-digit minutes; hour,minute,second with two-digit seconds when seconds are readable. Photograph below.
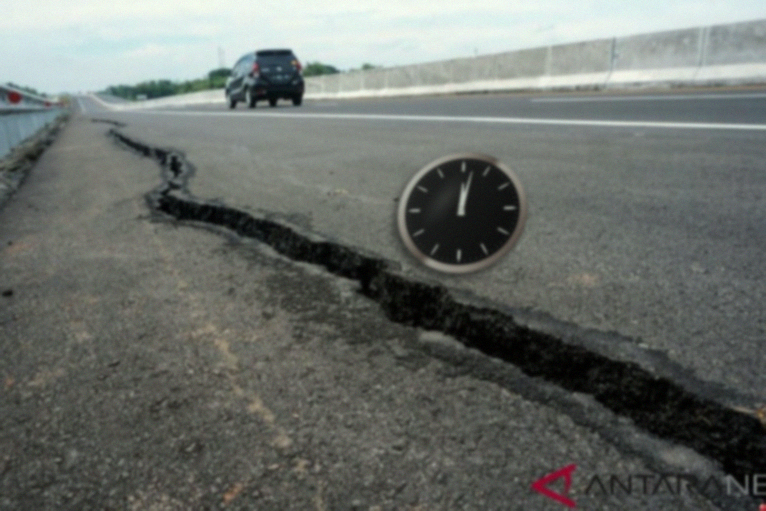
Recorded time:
12,02
